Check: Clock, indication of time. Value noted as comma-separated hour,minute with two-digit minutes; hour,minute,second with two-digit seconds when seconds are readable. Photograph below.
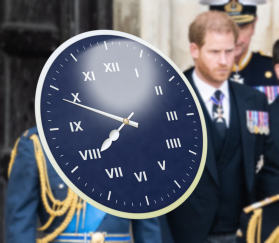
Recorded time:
7,49
